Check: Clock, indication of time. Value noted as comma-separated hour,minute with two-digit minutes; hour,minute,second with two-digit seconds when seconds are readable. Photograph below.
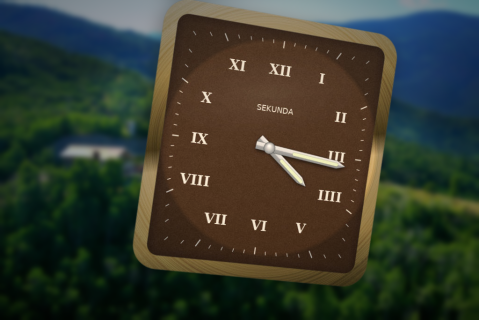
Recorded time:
4,16
